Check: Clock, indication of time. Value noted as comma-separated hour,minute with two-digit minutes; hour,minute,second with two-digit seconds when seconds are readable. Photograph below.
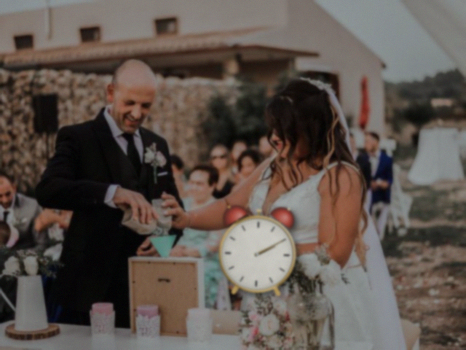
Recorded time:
2,10
